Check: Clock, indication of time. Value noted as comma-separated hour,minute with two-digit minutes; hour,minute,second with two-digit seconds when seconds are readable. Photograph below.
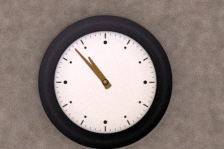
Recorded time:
10,53
